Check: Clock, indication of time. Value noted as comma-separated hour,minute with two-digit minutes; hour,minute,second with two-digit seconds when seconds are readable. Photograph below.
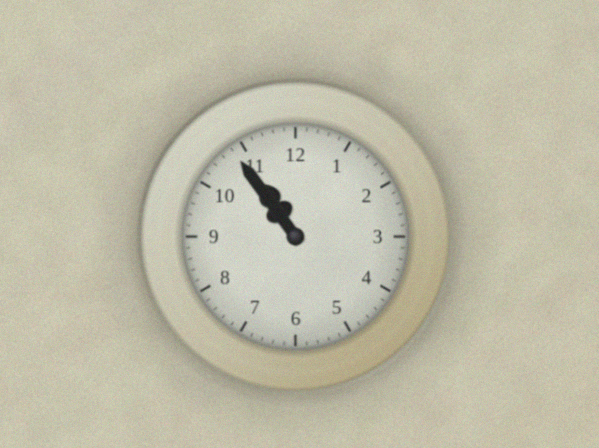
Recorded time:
10,54
